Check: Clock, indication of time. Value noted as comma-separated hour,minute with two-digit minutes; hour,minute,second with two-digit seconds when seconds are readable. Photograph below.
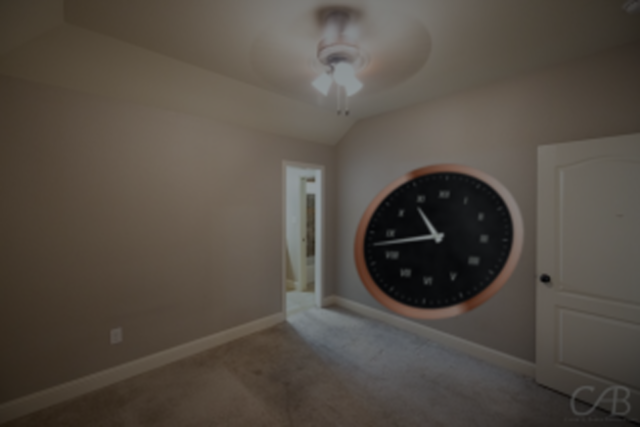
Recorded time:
10,43
